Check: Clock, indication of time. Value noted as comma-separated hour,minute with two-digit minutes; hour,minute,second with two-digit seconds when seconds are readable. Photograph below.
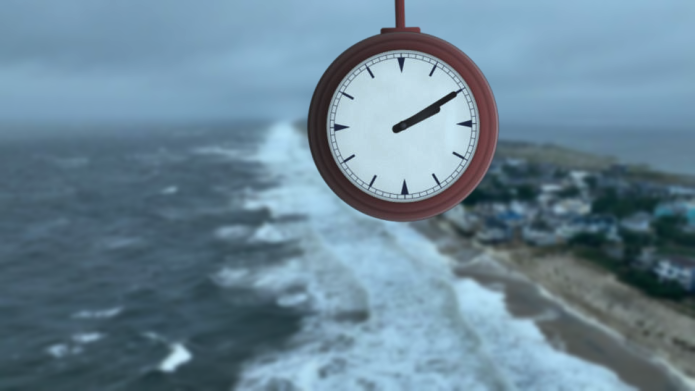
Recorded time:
2,10
